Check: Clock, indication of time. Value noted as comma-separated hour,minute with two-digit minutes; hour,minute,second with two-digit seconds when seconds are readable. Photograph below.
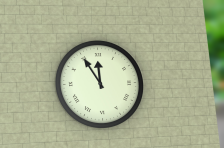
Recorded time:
11,55
